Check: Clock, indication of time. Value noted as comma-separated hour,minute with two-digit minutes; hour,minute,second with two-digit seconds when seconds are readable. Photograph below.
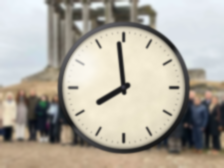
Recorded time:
7,59
